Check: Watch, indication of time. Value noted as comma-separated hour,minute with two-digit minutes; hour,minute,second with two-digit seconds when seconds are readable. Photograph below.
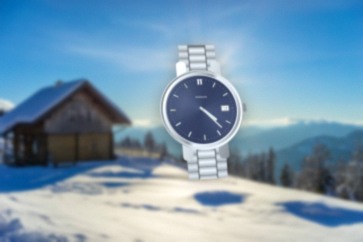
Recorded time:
4,23
